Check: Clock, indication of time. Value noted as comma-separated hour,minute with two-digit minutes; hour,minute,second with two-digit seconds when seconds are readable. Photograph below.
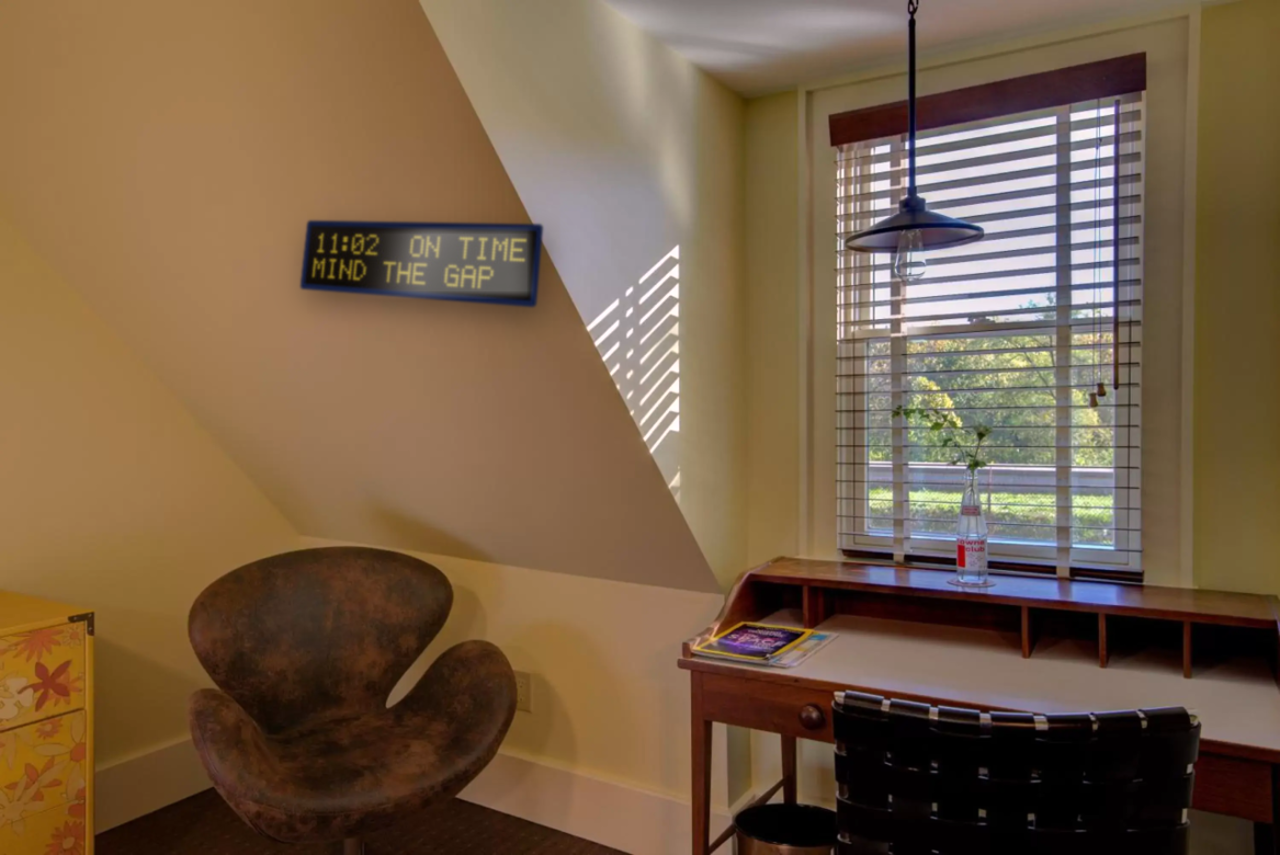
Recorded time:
11,02
